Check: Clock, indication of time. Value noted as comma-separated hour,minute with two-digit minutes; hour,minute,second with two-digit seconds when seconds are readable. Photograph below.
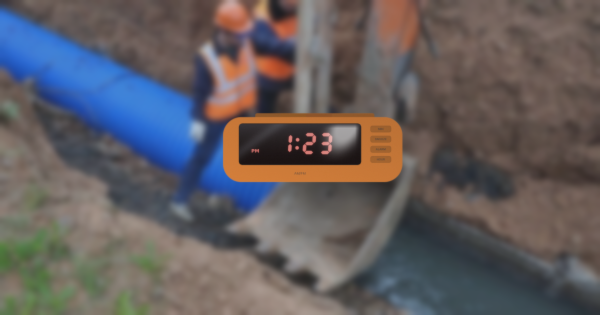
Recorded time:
1,23
